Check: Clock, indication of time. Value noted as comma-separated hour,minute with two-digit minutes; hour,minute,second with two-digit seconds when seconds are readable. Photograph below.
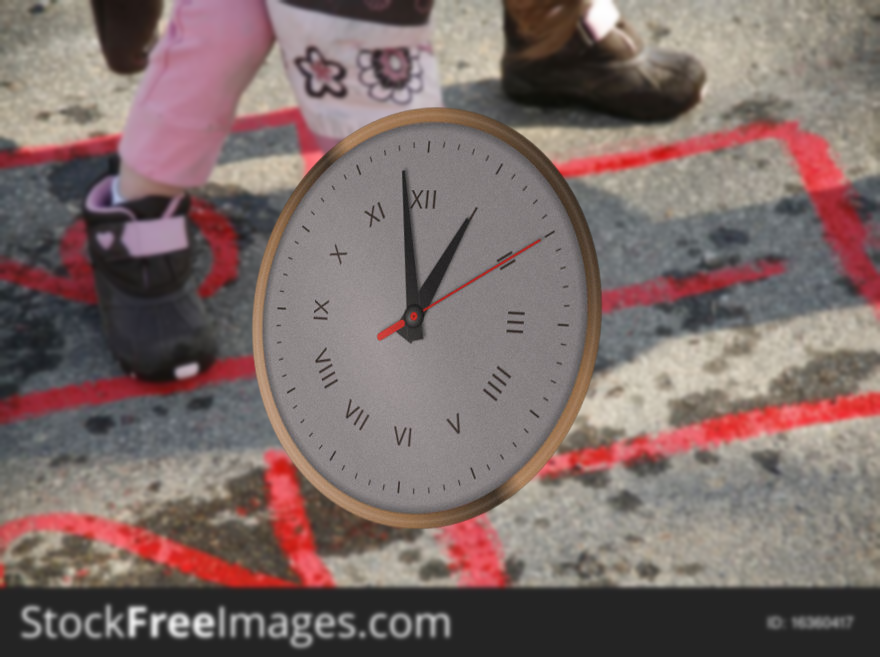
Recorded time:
12,58,10
